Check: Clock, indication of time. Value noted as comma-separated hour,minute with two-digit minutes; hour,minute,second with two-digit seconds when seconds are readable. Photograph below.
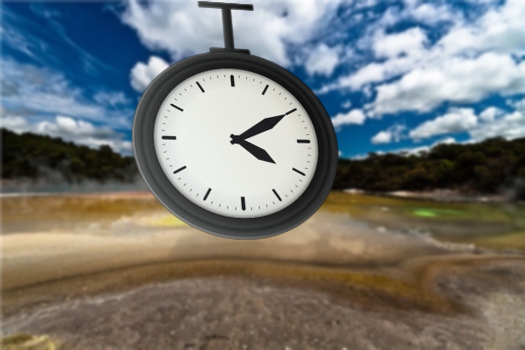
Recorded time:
4,10
